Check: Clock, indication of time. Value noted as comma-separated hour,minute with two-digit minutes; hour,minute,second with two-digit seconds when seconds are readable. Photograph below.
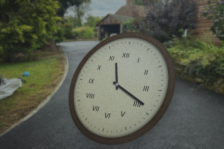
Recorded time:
11,19
